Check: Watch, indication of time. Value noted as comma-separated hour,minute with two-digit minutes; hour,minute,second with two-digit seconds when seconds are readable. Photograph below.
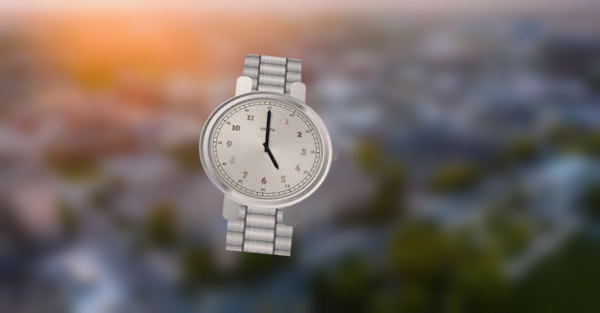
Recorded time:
5,00
